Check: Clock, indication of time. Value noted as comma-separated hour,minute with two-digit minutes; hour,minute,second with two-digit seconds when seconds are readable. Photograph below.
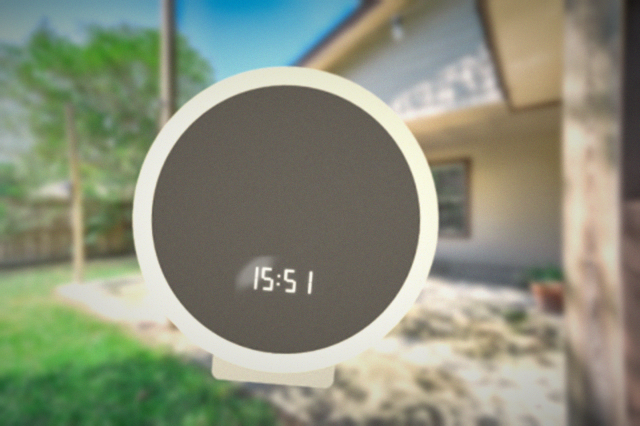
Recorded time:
15,51
